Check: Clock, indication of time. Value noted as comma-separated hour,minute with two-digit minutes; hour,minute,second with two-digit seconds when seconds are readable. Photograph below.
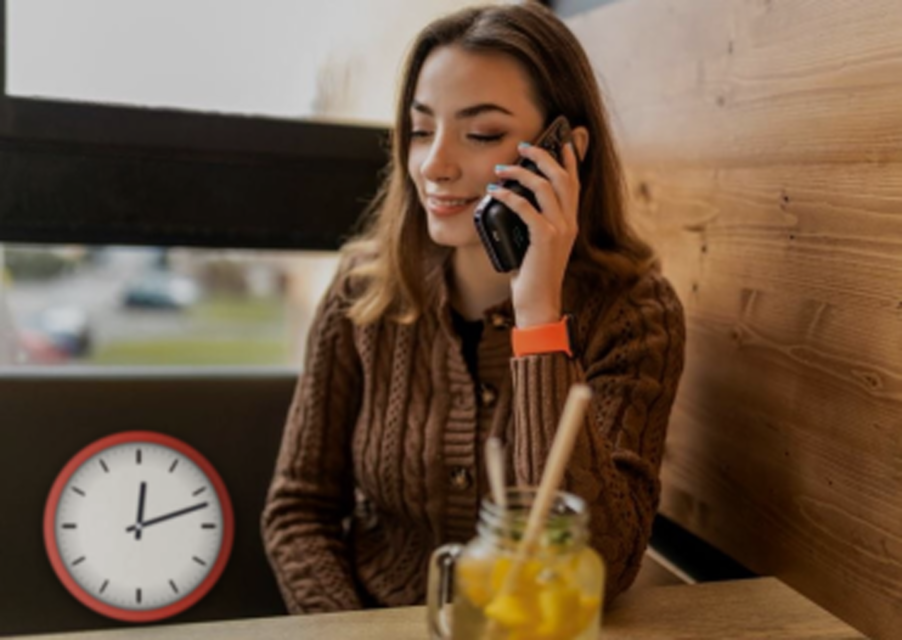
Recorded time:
12,12
